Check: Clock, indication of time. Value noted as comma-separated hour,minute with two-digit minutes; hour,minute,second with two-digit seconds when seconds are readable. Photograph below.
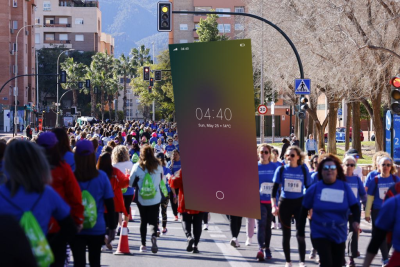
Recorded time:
4,40
